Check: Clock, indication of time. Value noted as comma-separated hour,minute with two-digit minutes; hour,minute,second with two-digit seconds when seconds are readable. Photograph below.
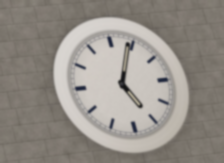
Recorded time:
5,04
